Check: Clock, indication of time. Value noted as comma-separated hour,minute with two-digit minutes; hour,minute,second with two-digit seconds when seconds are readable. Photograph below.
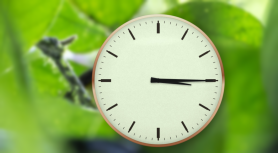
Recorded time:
3,15
